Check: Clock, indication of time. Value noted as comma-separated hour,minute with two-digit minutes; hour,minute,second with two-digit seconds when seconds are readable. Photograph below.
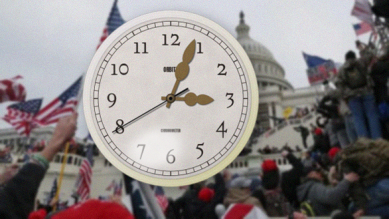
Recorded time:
3,03,40
